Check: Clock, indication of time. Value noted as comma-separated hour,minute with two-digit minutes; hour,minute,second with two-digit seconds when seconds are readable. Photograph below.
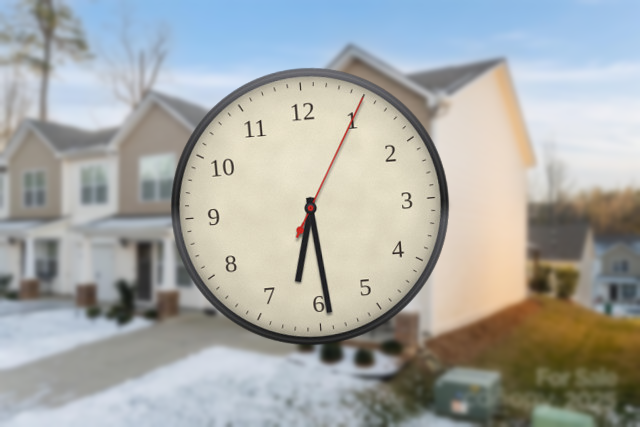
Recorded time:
6,29,05
